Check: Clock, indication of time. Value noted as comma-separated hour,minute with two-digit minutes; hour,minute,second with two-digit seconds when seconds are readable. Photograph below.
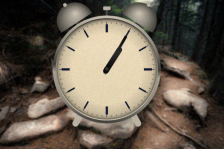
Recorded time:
1,05
